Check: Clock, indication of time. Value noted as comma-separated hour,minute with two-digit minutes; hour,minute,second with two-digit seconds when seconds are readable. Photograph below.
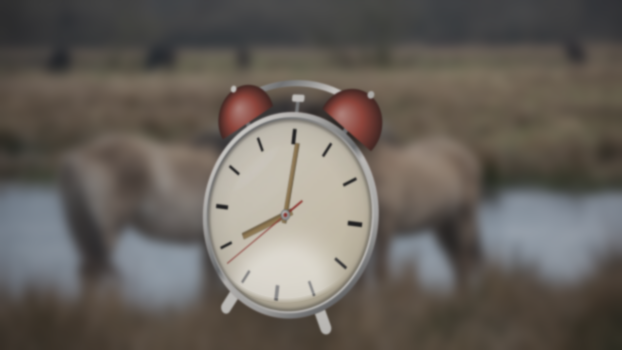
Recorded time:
8,00,38
